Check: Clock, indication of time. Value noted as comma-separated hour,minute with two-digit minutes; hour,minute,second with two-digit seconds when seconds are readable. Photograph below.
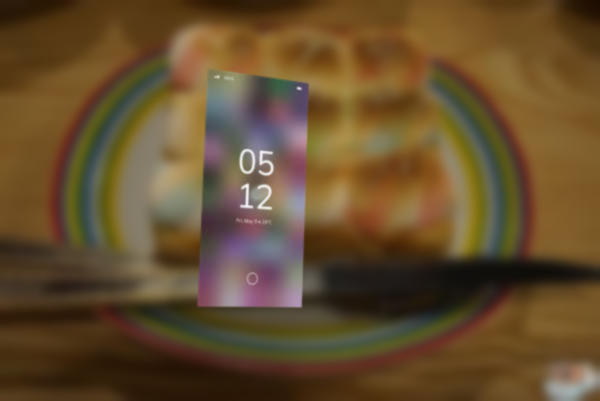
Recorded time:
5,12
